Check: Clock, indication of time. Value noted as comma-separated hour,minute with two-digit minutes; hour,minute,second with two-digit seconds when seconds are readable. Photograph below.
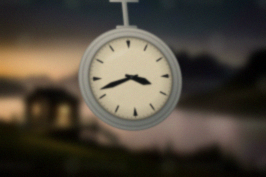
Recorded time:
3,42
